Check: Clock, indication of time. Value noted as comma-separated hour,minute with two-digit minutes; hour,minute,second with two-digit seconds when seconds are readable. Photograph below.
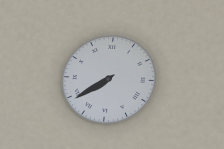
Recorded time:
7,39
